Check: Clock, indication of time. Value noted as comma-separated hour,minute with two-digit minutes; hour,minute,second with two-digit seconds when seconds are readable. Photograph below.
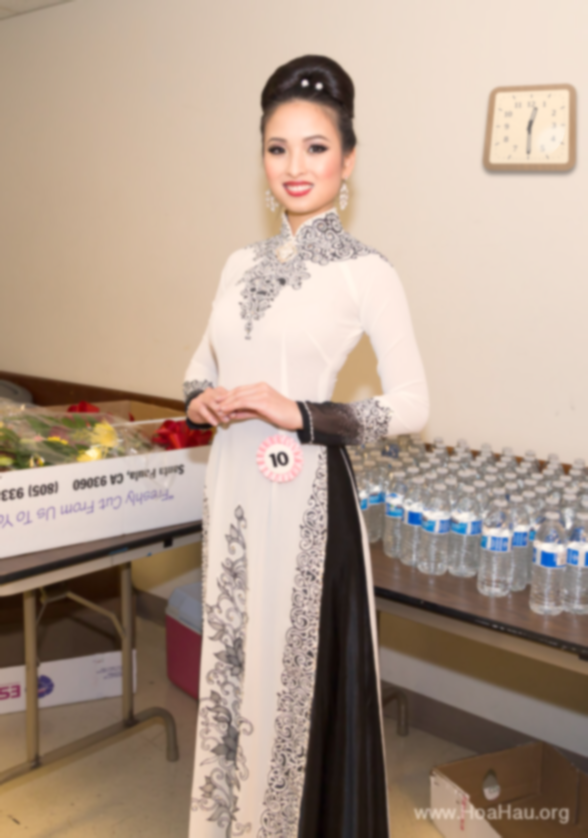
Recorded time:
12,30
